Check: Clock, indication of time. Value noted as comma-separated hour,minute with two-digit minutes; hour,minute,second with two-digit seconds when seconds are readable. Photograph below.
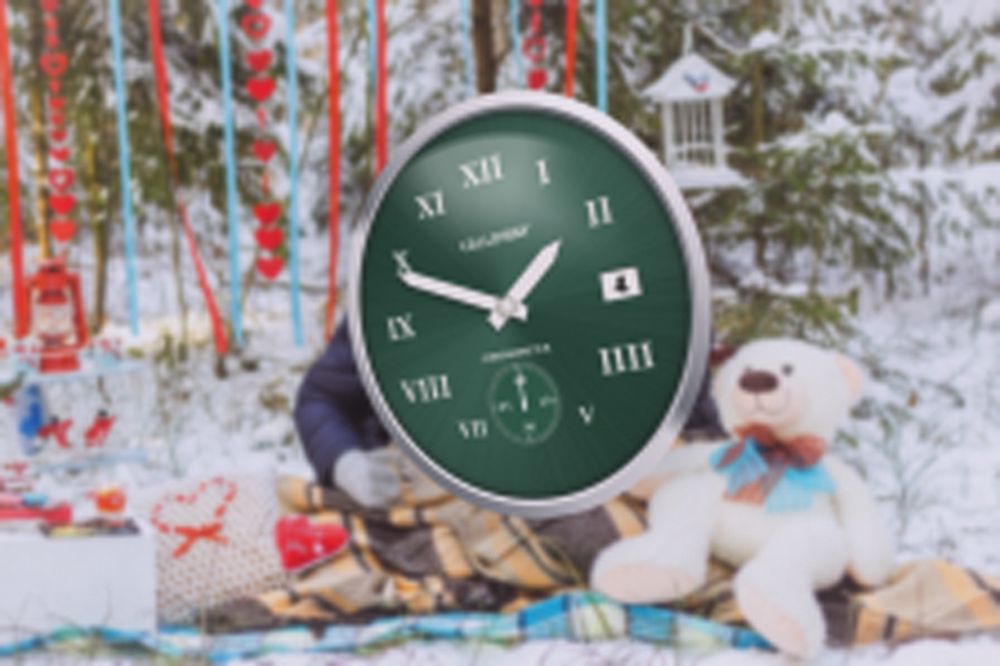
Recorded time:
1,49
